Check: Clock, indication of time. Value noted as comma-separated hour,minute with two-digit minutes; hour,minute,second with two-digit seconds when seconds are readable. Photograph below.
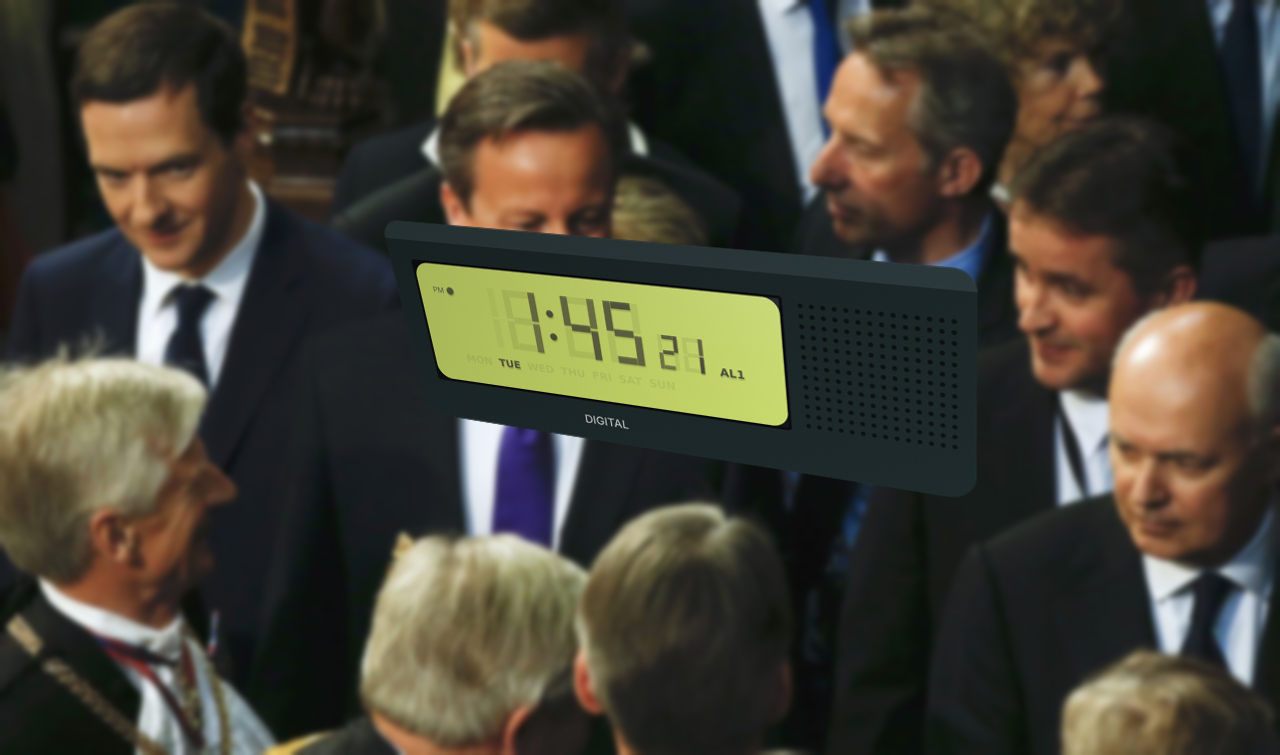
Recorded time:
1,45,21
